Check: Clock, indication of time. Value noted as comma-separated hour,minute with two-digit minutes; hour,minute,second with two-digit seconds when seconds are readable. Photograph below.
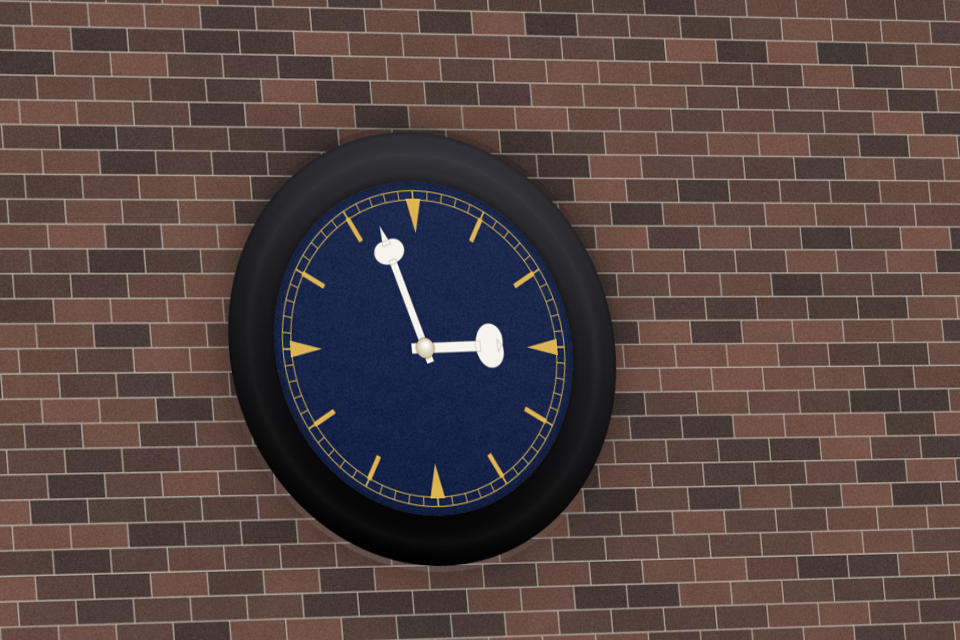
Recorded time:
2,57
